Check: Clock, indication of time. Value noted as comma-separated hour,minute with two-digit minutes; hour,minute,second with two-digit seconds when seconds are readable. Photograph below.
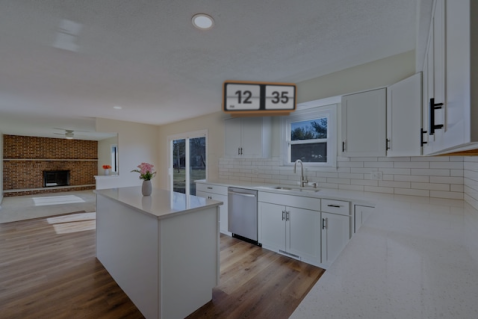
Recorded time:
12,35
